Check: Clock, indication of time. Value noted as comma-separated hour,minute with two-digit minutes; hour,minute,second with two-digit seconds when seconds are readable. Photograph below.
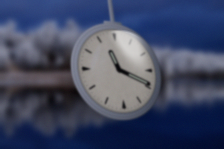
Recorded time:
11,19
